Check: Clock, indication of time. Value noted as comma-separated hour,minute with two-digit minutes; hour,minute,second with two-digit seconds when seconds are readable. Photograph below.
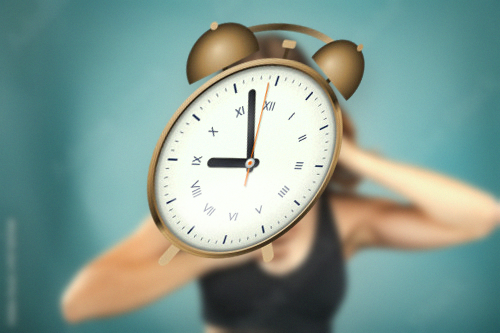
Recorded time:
8,56,59
